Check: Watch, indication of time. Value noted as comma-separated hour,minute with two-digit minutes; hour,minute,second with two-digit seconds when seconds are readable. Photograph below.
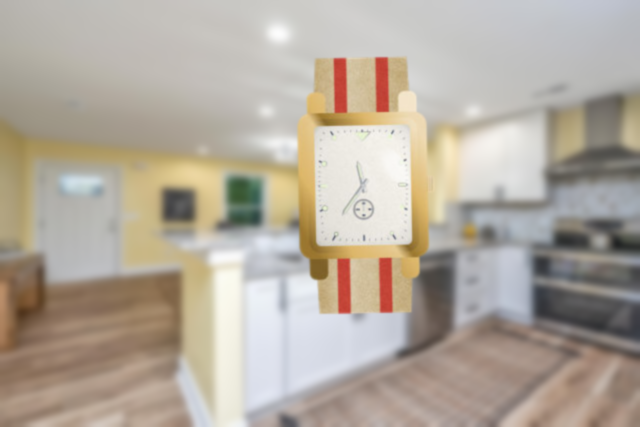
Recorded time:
11,36
